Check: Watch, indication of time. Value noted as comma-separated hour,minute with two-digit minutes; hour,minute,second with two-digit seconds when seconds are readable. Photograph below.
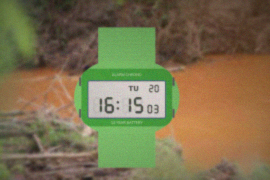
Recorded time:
16,15
